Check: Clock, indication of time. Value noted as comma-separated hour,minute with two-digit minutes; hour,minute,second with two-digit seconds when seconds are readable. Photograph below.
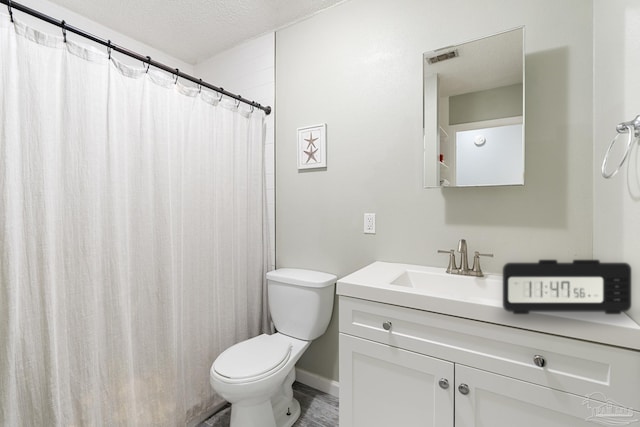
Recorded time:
11,47
